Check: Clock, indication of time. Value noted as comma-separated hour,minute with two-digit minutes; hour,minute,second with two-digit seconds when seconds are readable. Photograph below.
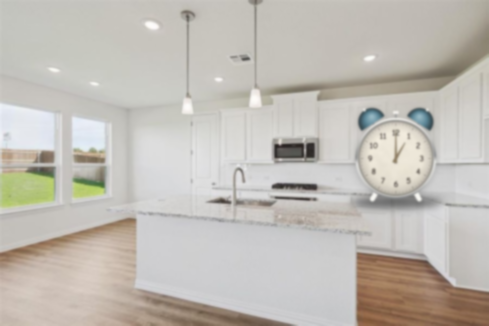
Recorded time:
1,00
